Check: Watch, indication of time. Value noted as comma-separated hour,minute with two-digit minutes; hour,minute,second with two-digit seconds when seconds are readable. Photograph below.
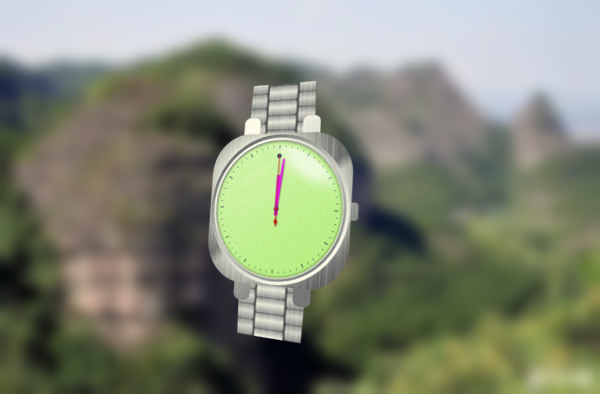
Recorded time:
12,01,00
